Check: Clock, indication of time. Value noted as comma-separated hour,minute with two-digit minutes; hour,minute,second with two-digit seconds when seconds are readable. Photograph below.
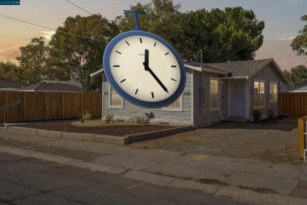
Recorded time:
12,25
